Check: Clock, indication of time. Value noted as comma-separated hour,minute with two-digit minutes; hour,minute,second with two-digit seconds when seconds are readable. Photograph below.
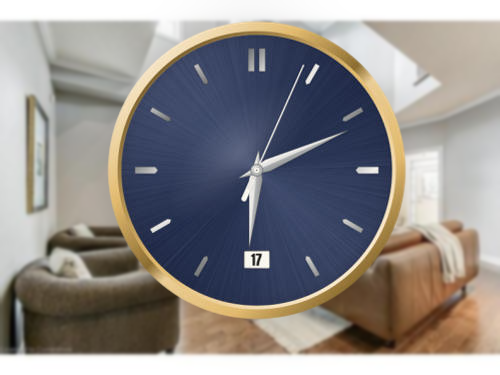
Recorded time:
6,11,04
